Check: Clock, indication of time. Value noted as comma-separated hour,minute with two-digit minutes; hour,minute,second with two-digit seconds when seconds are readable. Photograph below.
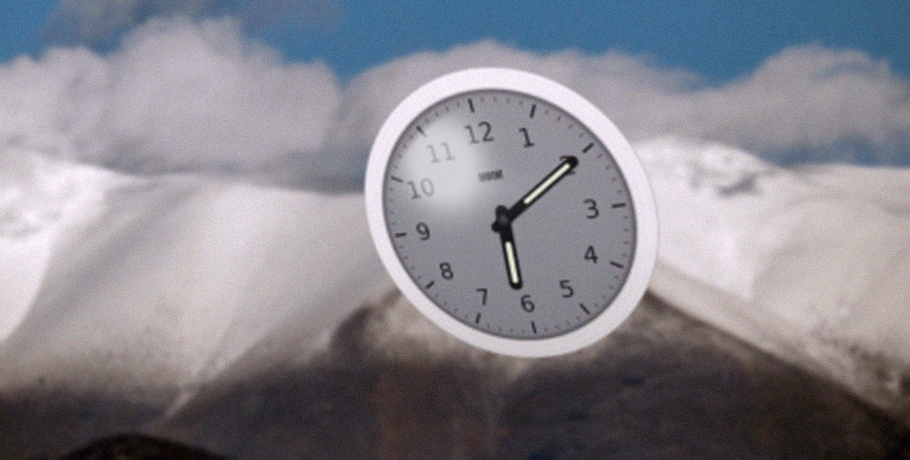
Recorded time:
6,10
